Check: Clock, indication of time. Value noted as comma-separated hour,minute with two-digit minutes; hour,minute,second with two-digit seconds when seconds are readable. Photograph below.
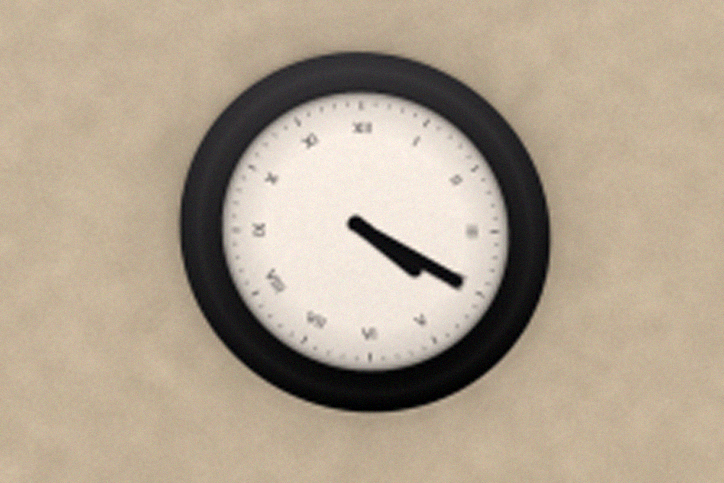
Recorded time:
4,20
